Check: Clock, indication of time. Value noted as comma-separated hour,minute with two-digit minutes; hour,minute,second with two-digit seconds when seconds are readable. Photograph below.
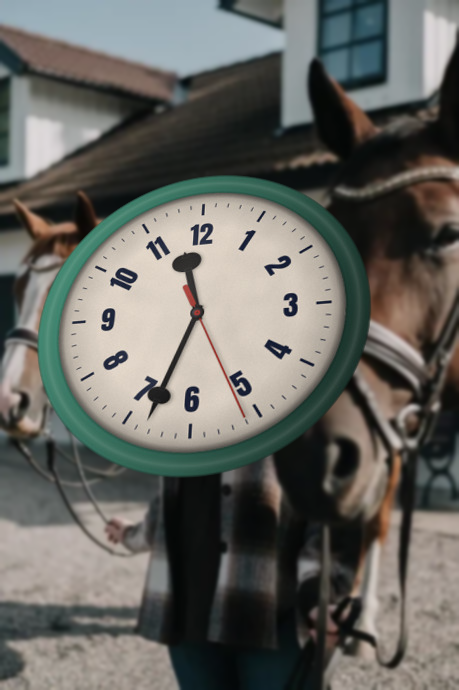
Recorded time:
11,33,26
